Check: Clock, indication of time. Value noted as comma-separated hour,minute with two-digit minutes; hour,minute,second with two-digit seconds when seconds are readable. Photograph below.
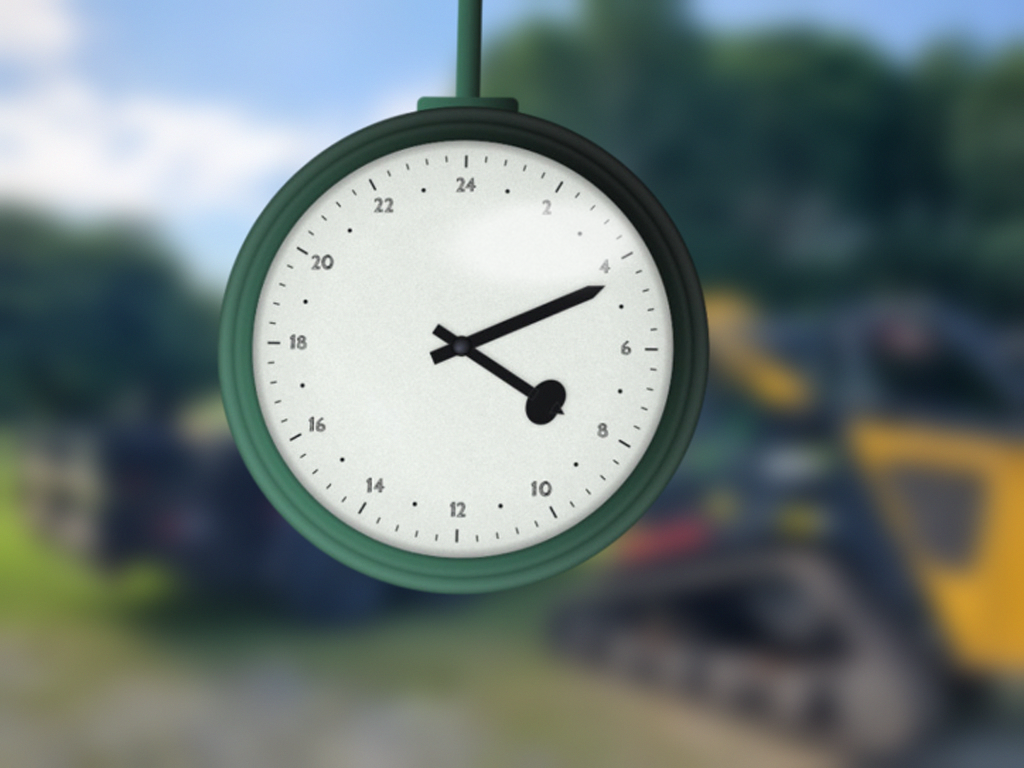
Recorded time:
8,11
